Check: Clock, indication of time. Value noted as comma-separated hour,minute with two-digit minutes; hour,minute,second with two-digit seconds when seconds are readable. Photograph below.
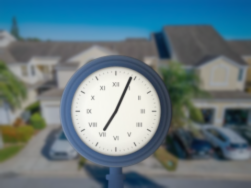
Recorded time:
7,04
